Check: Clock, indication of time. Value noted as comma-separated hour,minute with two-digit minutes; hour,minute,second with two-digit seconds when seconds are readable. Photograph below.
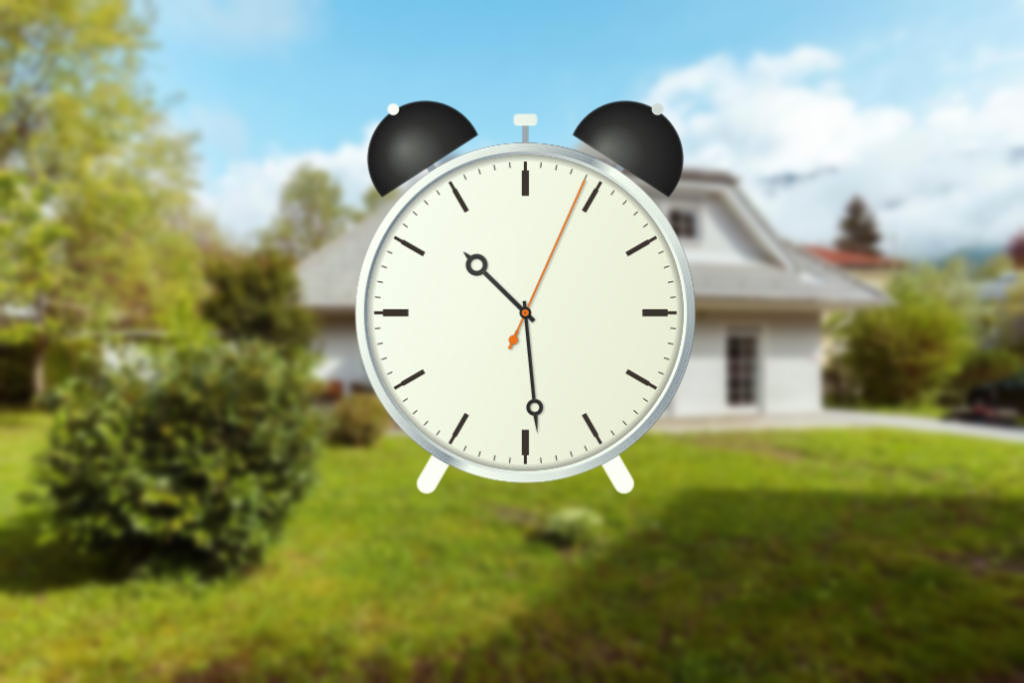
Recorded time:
10,29,04
